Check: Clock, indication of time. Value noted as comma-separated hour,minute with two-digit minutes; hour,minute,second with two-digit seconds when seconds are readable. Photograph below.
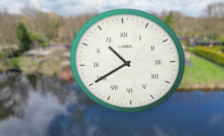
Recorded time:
10,40
